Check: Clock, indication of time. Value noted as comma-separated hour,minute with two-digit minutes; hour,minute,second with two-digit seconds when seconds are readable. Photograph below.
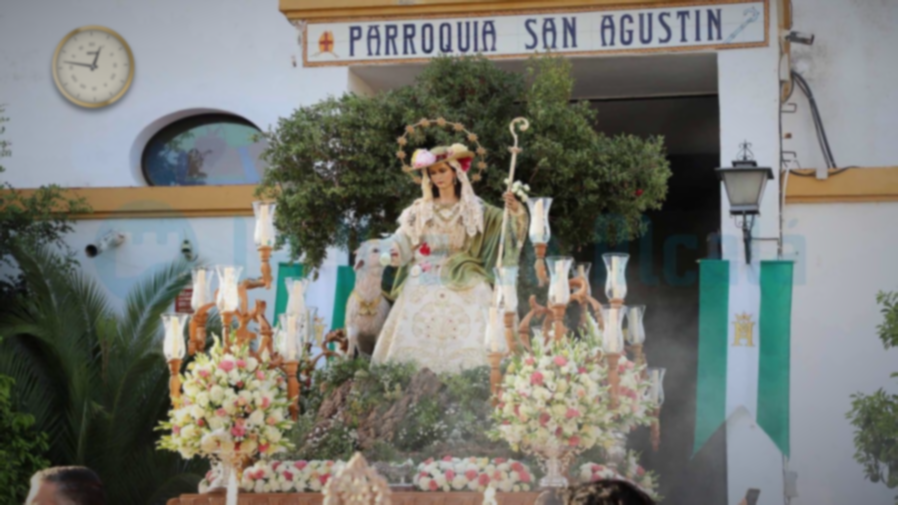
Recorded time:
12,47
